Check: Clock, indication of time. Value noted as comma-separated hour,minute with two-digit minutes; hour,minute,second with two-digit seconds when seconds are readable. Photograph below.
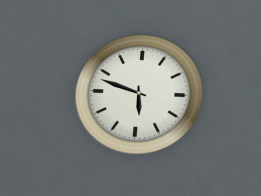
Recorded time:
5,48
